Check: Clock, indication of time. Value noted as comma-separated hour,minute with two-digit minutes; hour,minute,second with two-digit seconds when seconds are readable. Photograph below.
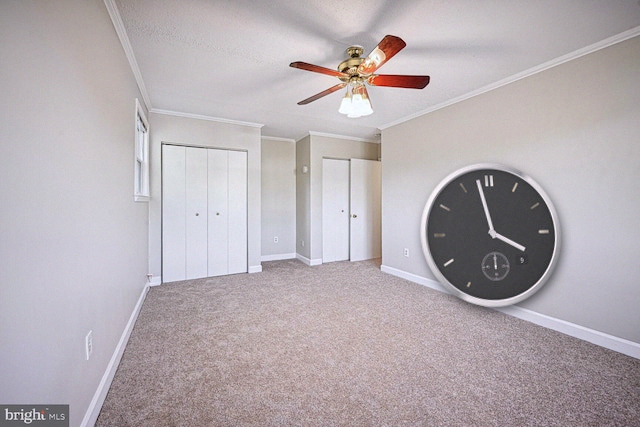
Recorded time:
3,58
